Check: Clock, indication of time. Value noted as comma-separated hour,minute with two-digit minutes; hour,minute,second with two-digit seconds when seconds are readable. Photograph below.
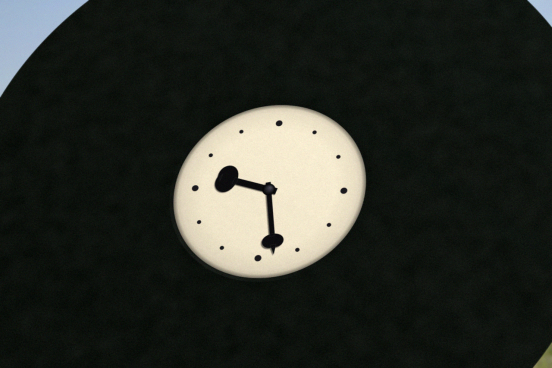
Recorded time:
9,28
